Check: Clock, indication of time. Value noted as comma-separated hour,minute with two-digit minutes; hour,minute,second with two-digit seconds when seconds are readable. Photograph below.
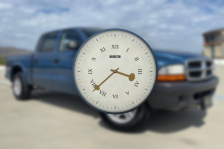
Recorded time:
3,38
